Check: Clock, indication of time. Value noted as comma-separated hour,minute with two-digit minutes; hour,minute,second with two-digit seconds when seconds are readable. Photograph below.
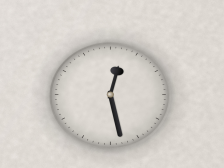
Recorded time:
12,28
